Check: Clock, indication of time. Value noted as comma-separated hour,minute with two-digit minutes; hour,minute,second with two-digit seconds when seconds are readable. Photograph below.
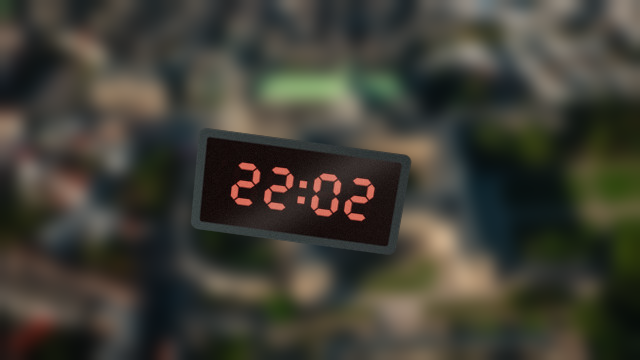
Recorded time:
22,02
